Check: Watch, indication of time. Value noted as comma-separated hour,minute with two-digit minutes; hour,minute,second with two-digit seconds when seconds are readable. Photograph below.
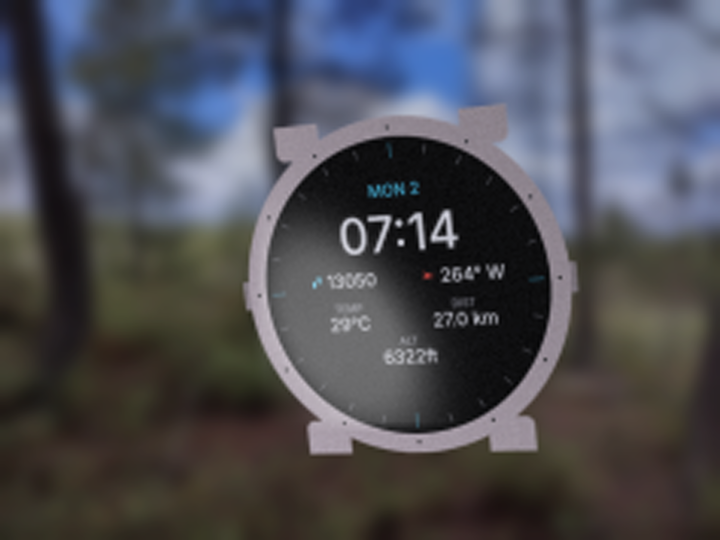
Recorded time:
7,14
